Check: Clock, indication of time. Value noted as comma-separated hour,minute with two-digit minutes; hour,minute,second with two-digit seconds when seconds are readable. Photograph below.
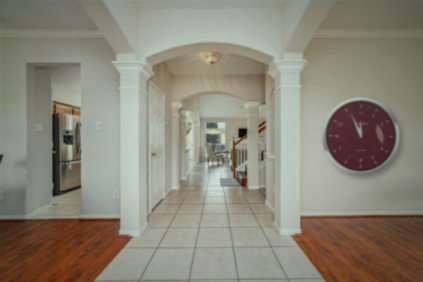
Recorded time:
11,56
